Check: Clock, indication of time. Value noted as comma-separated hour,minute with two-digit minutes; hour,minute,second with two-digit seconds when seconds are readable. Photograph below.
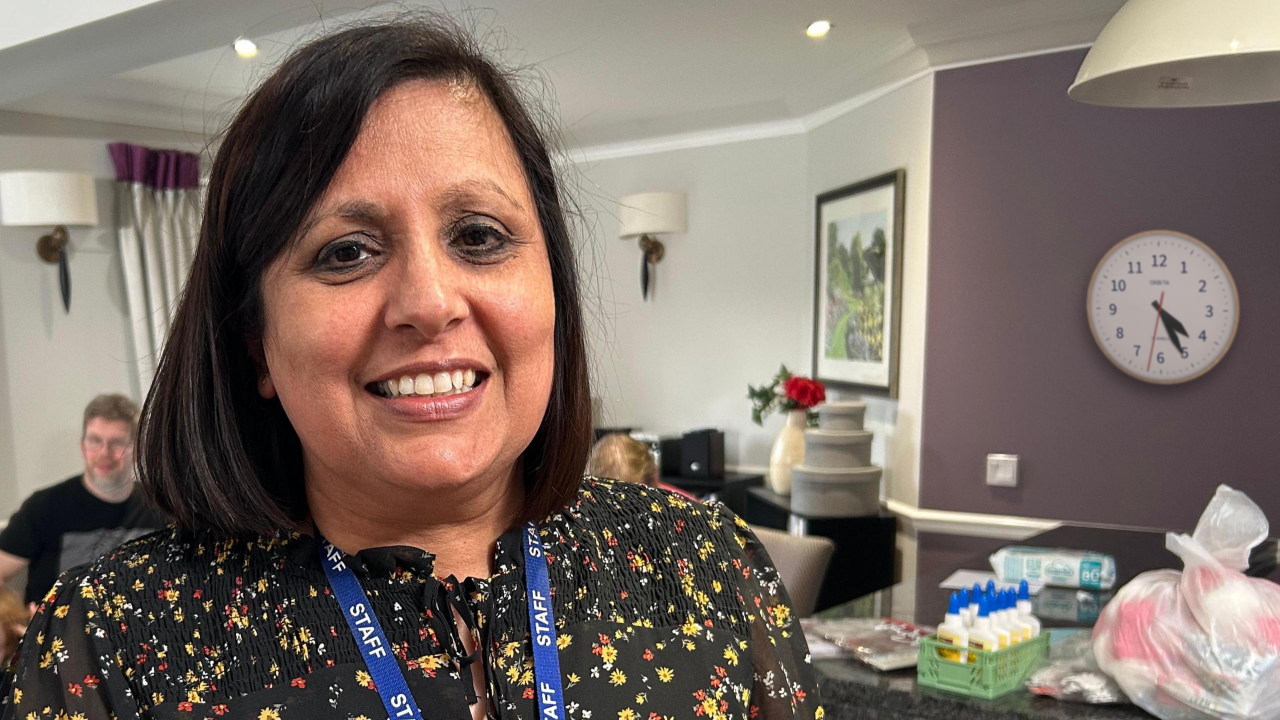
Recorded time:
4,25,32
